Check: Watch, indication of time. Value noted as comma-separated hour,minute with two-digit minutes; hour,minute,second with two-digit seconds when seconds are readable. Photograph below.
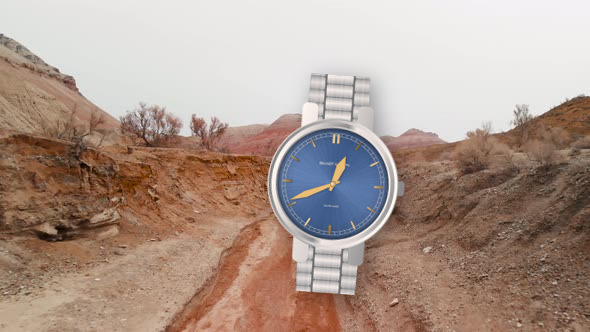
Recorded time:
12,41
